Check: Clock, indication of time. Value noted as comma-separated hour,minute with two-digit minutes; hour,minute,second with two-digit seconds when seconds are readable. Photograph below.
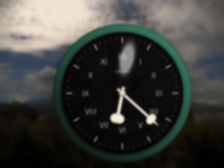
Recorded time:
6,22
